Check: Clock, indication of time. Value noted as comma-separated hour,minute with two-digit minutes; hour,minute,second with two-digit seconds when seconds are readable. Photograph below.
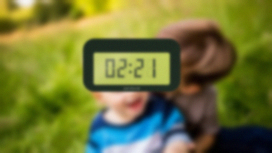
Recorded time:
2,21
